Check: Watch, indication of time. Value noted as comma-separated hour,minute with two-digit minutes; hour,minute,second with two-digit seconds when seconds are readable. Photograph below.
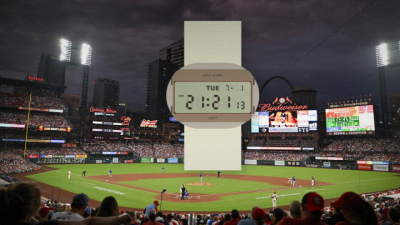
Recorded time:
21,21,13
